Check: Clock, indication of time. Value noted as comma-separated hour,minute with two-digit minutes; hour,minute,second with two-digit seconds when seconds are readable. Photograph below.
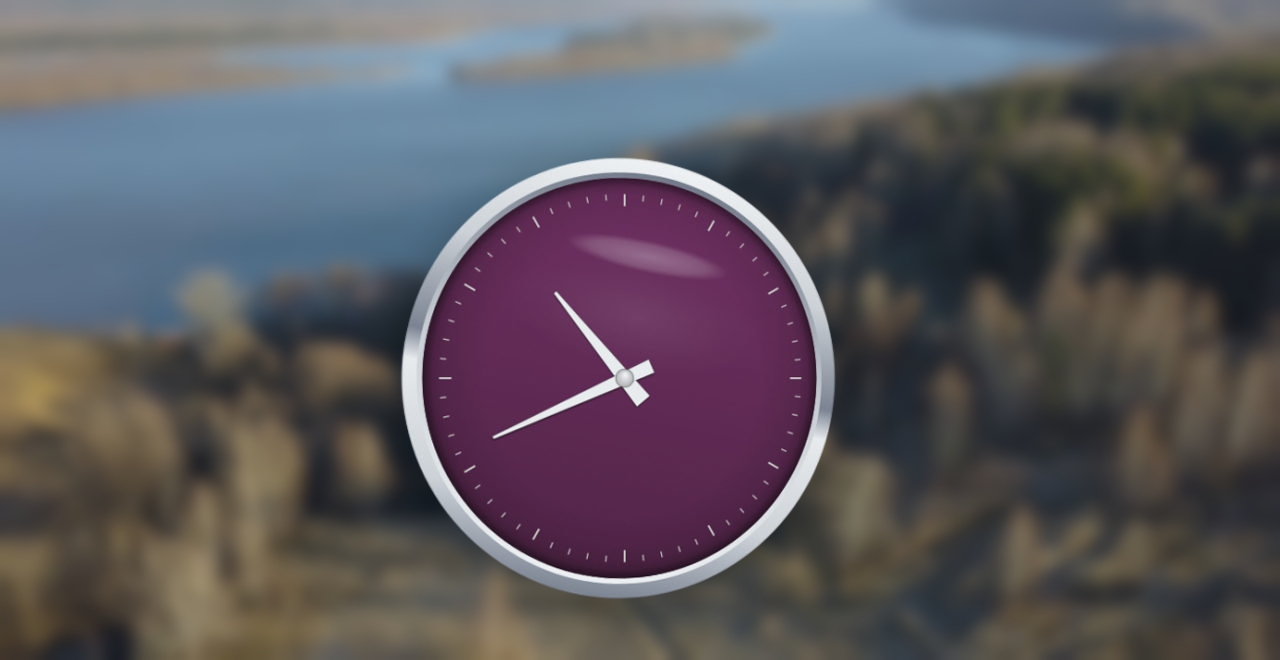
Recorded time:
10,41
